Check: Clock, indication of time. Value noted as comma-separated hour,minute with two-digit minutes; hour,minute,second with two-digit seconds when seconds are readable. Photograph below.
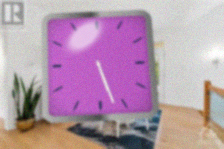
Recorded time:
5,27
